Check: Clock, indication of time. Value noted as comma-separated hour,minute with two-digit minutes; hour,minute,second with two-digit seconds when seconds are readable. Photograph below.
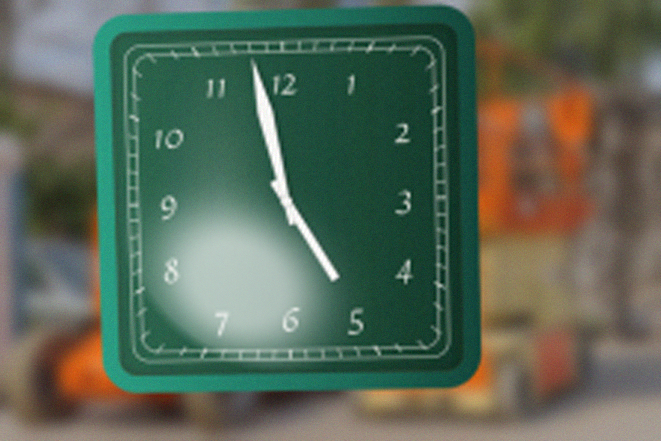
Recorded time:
4,58
